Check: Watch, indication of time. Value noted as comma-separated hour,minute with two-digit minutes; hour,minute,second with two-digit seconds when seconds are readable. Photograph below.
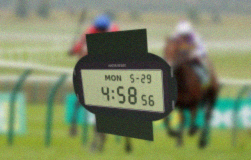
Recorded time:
4,58,56
